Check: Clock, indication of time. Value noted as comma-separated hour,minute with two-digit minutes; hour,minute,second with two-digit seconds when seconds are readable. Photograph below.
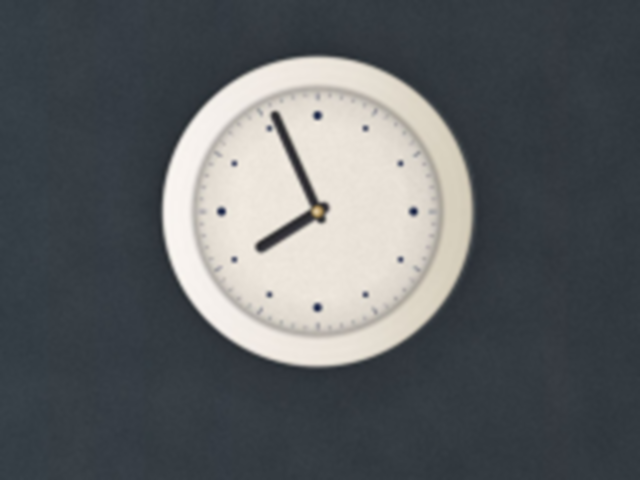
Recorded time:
7,56
